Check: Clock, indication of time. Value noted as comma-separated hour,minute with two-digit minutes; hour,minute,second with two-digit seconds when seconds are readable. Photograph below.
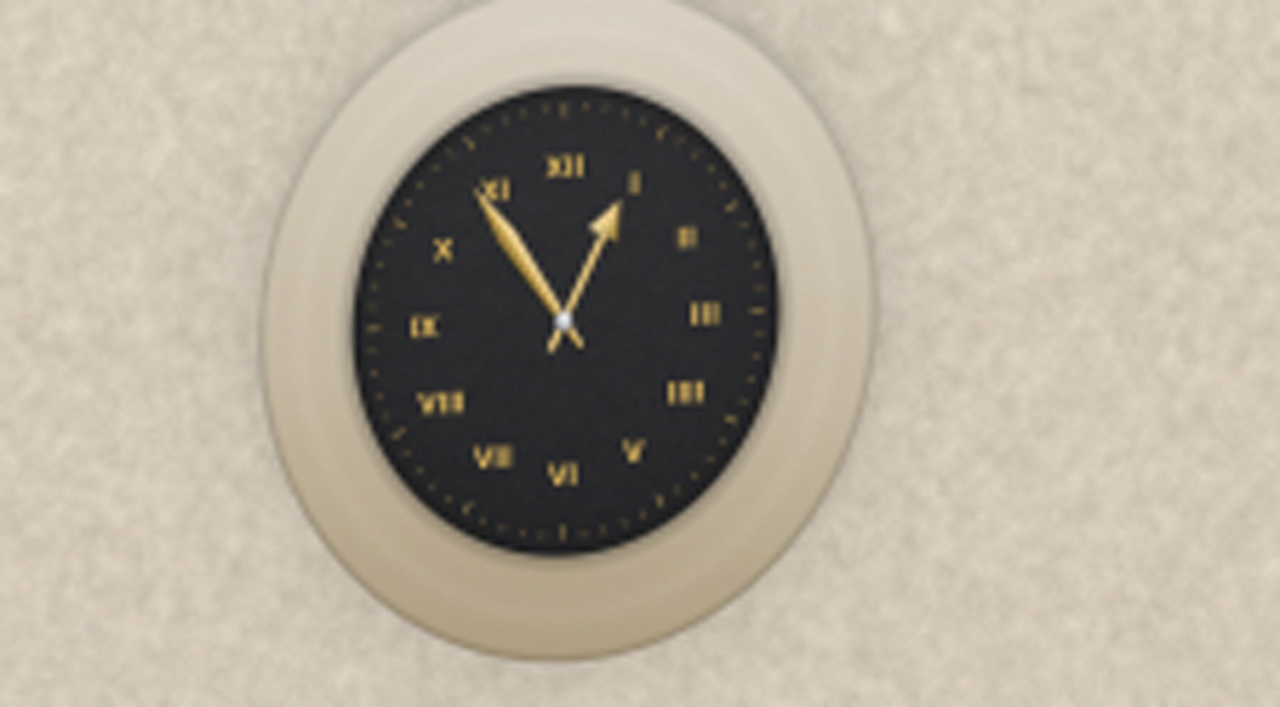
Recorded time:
12,54
